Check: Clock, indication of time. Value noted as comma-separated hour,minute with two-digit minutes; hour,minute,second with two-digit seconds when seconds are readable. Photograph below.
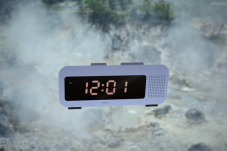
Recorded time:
12,01
